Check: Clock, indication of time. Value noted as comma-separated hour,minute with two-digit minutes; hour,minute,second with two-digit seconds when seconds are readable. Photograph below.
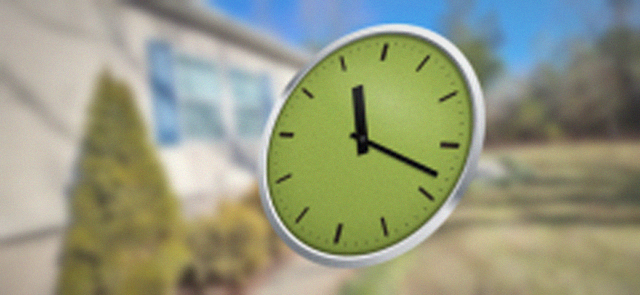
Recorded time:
11,18
